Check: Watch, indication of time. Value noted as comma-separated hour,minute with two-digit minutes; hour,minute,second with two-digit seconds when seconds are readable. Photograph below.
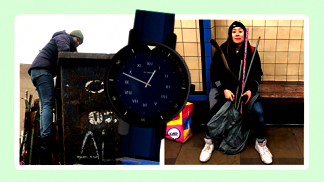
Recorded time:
12,48
